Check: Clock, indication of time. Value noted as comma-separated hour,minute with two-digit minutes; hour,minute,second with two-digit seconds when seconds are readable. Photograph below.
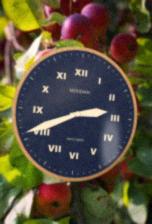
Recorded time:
2,41
